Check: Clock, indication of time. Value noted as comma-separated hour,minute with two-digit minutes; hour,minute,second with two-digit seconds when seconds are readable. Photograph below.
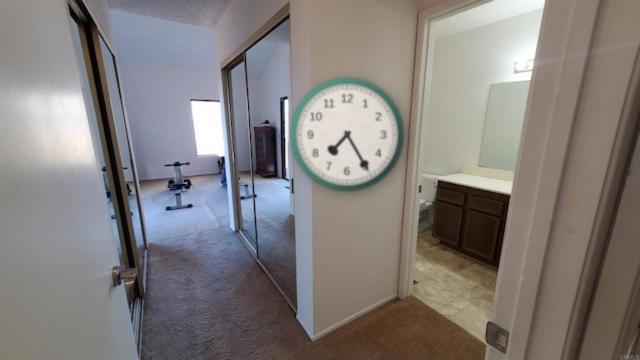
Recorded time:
7,25
